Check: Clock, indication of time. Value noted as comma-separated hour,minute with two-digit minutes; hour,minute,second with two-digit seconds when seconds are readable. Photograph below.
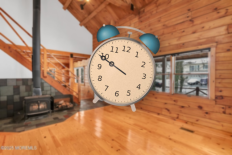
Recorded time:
9,49
